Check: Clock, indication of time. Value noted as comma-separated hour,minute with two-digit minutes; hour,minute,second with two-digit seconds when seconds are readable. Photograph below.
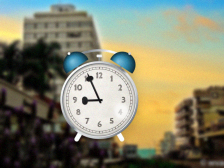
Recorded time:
8,56
